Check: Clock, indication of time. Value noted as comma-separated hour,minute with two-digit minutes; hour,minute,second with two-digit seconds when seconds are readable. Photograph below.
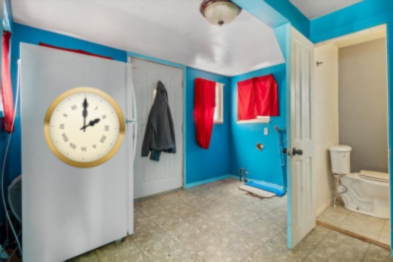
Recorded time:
2,00
